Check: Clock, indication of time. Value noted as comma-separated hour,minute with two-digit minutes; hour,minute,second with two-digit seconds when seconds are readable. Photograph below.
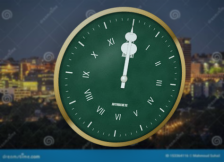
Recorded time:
12,00
